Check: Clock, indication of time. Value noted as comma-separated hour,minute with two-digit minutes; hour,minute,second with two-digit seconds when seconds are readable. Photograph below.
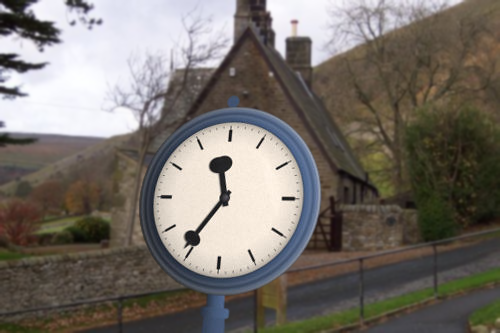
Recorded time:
11,36
